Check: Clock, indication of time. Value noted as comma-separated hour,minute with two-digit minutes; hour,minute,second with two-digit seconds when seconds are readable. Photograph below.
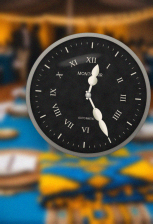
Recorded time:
12,25
